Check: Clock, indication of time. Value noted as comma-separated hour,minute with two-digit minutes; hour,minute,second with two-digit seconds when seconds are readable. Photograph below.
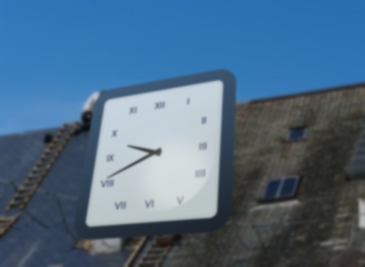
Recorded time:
9,41
